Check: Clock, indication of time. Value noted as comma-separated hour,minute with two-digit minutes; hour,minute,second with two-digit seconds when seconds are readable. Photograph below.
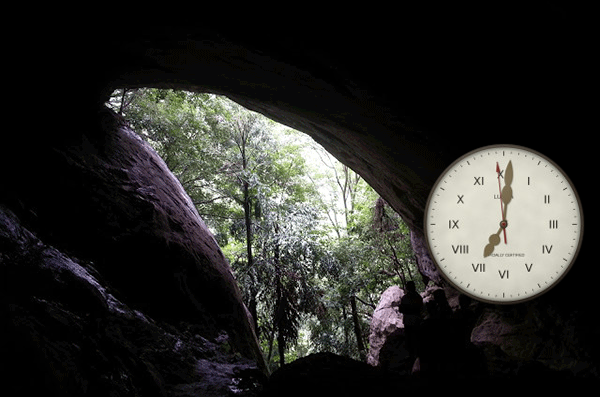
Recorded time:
7,00,59
